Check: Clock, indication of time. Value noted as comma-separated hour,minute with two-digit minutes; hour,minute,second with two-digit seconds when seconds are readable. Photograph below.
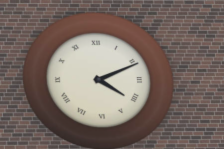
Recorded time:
4,11
